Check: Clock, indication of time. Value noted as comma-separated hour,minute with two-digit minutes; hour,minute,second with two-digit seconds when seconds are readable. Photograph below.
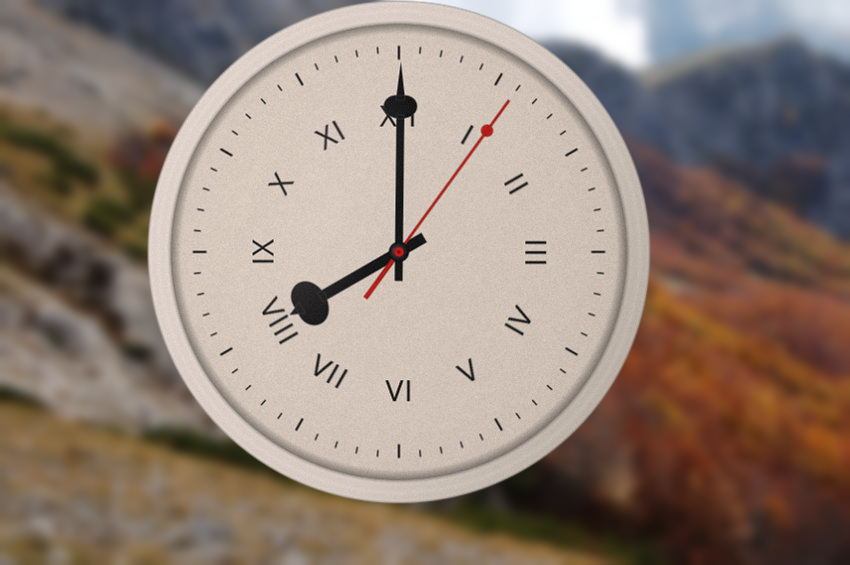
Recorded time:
8,00,06
